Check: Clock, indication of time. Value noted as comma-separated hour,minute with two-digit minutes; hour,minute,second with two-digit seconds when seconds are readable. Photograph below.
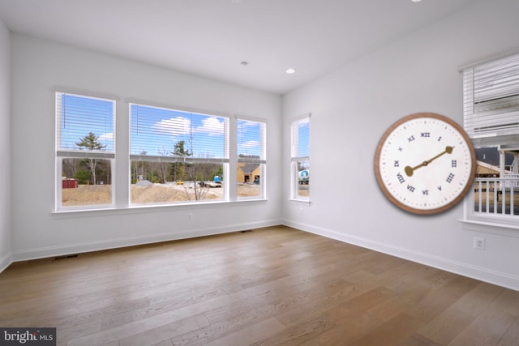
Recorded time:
8,10
